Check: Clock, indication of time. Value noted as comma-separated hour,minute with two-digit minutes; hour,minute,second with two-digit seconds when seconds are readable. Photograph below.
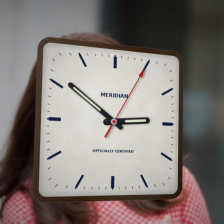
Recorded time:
2,51,05
